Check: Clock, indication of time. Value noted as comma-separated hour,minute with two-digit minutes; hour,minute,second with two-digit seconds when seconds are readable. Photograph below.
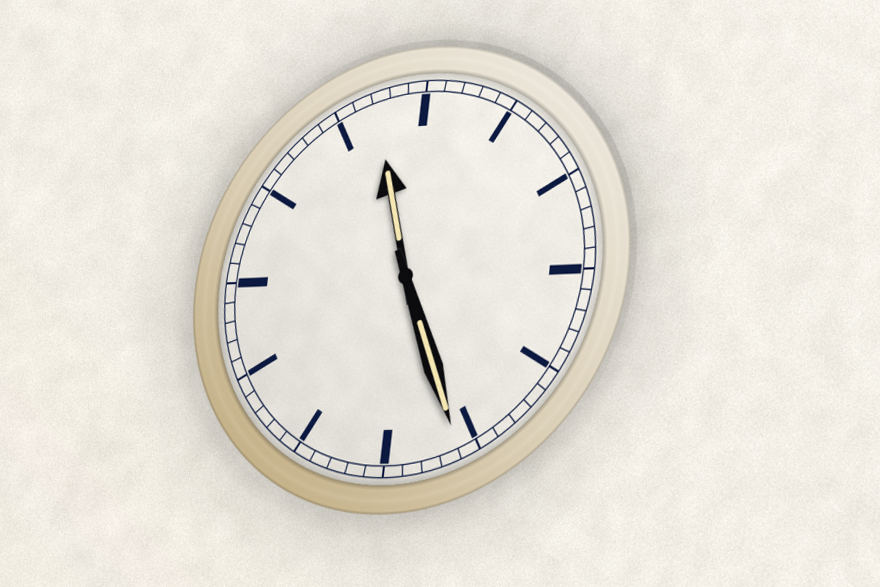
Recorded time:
11,26
